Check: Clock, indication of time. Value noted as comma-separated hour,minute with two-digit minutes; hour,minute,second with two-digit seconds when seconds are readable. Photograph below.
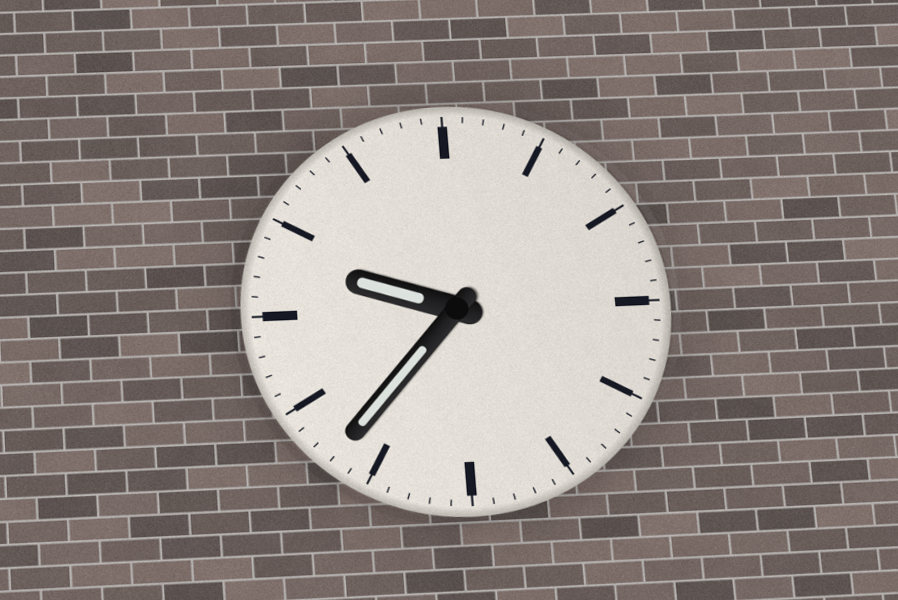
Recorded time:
9,37
